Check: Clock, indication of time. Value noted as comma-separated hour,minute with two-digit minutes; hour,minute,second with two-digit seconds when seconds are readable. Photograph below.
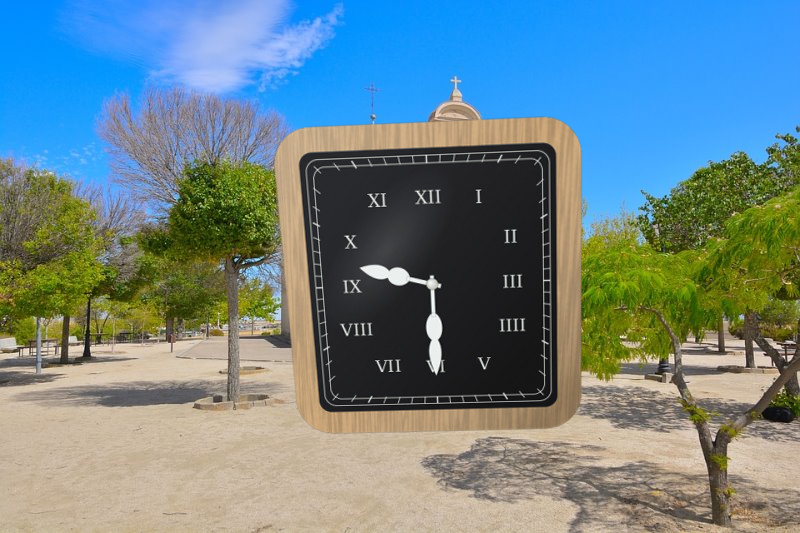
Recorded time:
9,30
